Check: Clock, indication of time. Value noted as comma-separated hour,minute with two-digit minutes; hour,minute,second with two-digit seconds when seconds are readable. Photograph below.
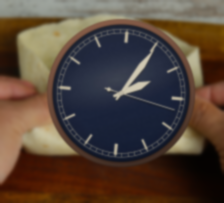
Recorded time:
2,05,17
